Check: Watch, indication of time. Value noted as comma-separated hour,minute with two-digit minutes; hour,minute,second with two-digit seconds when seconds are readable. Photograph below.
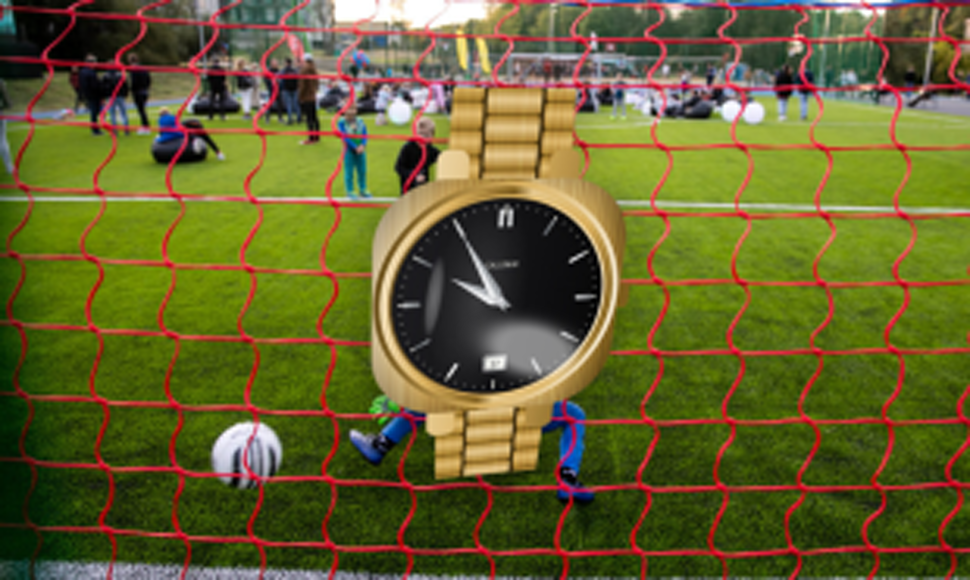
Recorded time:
9,55
